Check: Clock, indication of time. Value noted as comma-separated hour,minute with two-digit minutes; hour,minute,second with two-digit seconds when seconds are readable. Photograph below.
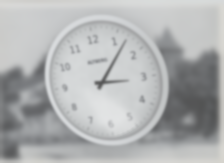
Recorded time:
3,07
